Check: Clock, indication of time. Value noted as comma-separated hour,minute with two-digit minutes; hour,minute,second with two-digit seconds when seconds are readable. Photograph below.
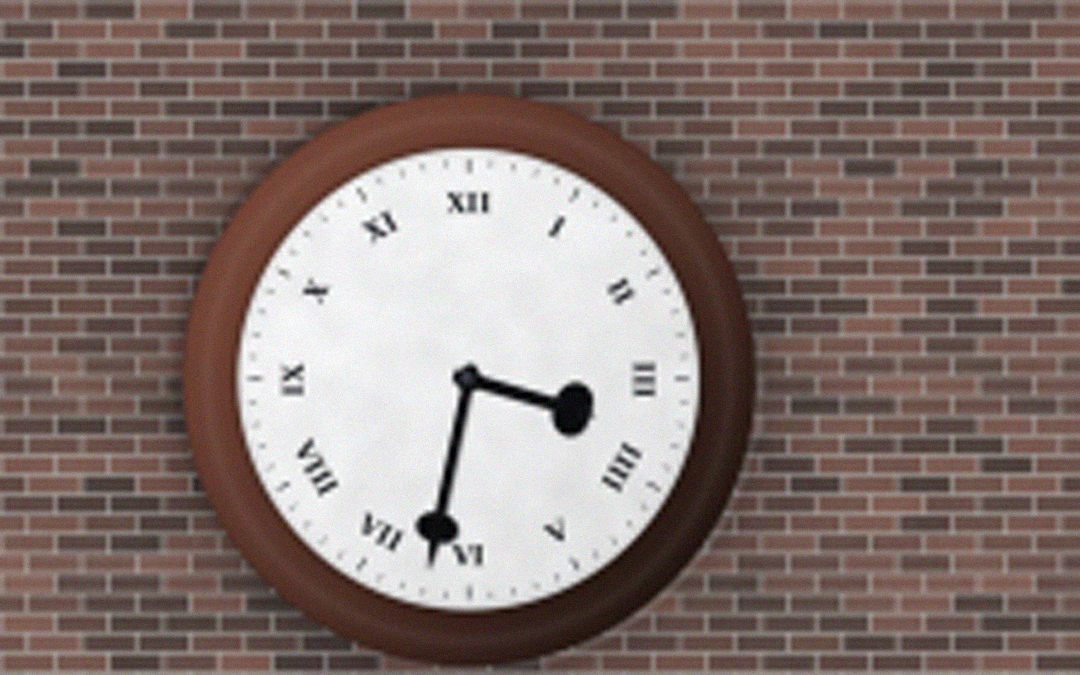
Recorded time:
3,32
